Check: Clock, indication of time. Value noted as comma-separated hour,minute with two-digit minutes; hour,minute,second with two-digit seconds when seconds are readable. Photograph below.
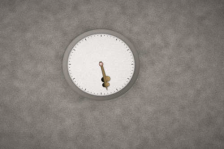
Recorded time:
5,28
